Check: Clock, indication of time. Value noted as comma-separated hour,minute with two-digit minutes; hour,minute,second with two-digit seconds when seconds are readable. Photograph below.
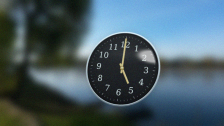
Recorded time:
5,00
